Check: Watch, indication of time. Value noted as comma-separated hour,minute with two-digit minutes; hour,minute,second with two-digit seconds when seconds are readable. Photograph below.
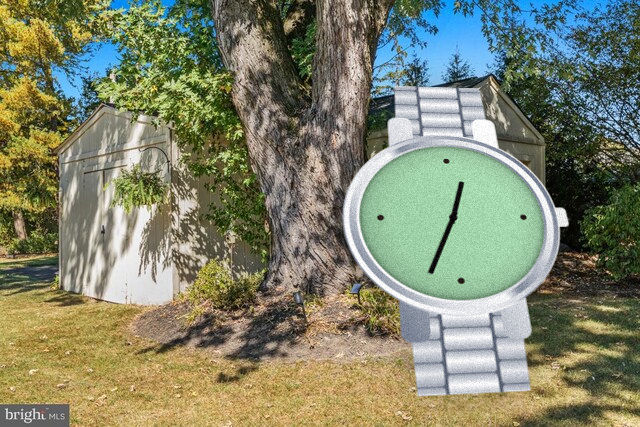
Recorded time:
12,34
